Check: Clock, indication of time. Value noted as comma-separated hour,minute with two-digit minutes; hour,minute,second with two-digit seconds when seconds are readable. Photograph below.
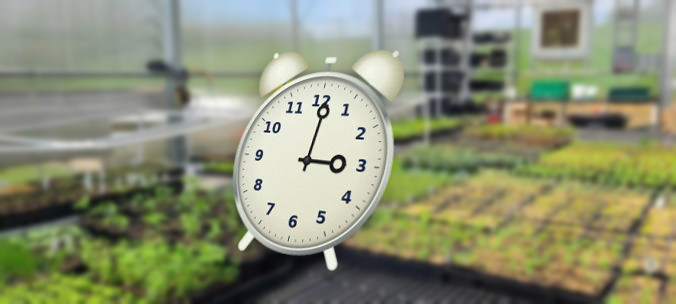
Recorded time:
3,01
